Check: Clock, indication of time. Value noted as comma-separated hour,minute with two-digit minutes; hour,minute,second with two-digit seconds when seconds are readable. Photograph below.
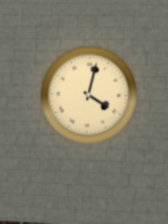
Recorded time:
4,02
